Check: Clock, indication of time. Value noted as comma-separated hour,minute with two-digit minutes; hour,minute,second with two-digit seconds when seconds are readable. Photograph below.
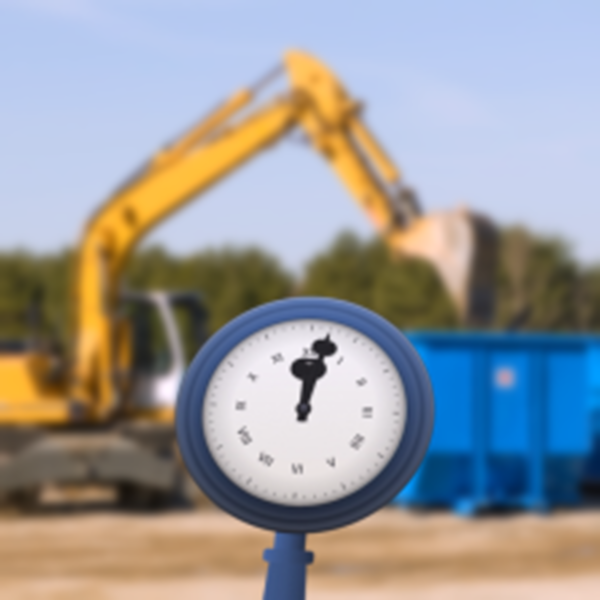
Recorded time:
12,02
